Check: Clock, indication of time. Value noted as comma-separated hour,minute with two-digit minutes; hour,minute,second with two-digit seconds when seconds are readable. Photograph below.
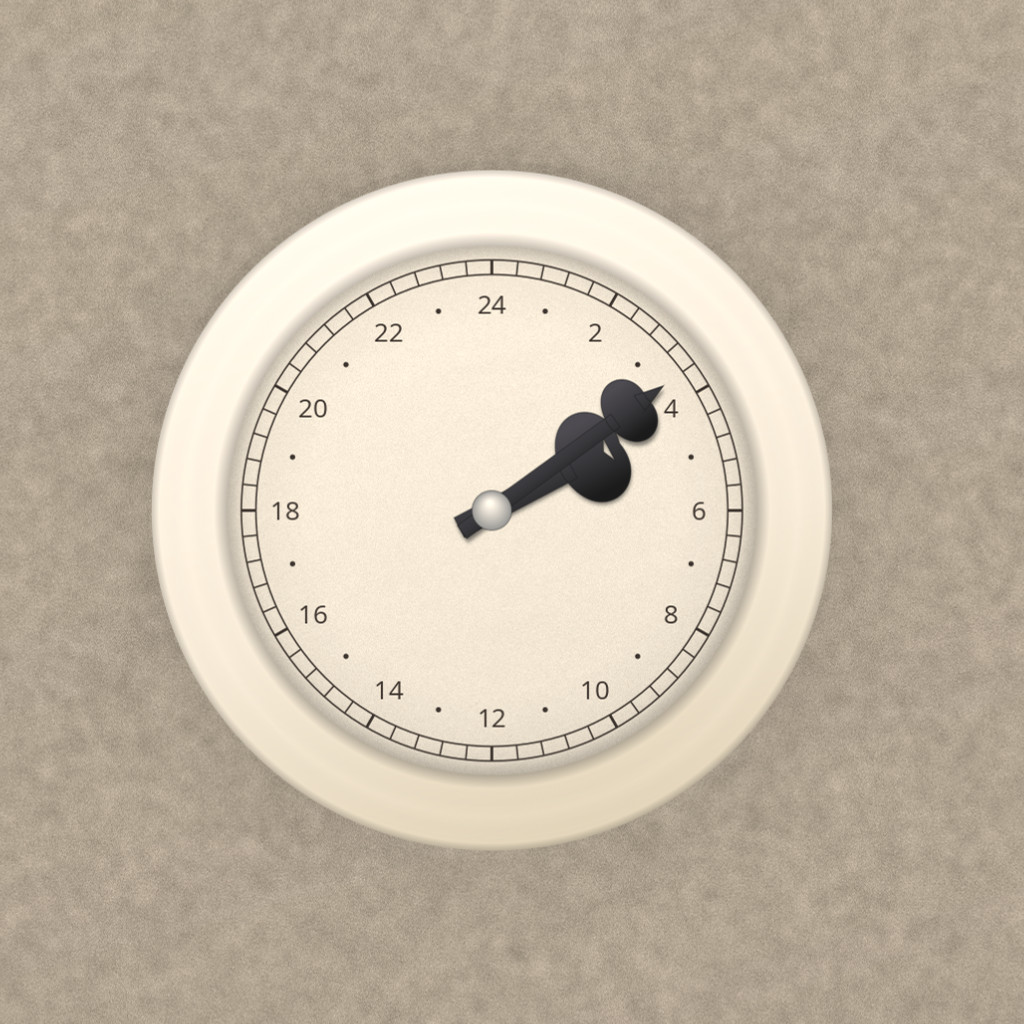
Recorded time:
4,09
